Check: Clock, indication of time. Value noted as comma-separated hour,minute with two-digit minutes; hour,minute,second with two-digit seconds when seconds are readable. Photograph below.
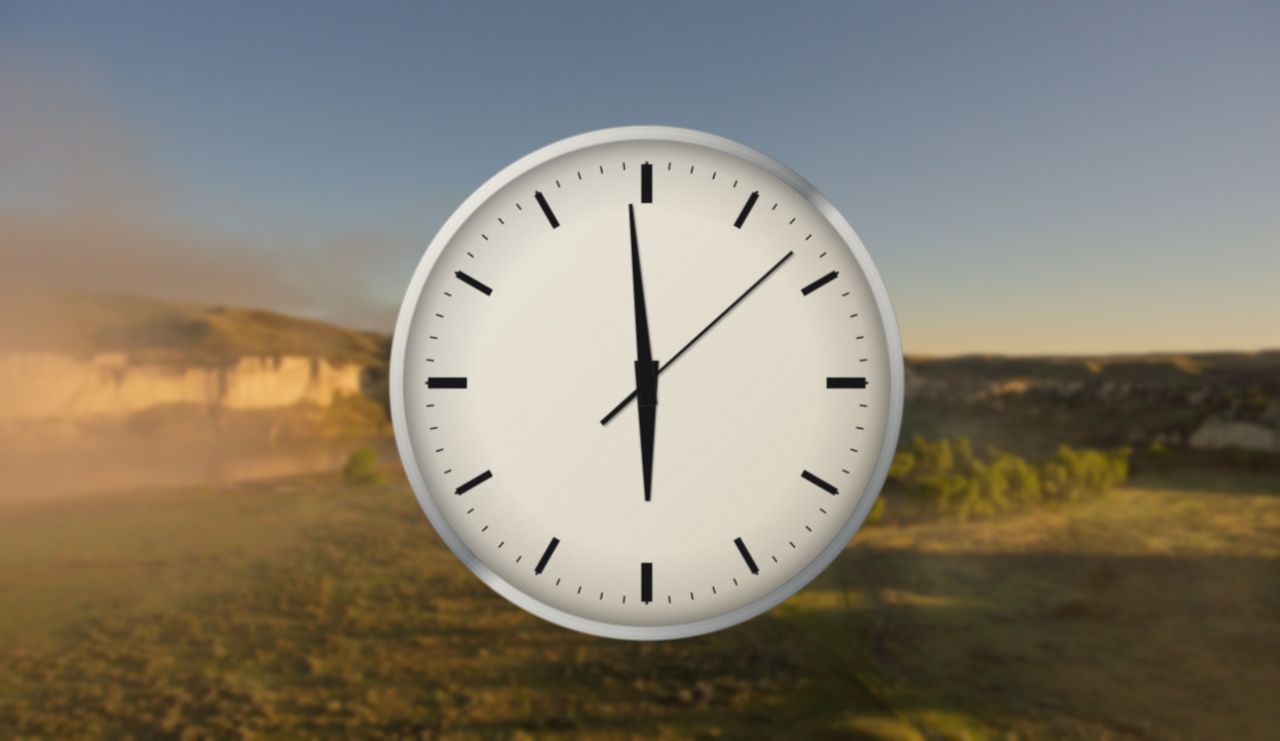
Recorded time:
5,59,08
